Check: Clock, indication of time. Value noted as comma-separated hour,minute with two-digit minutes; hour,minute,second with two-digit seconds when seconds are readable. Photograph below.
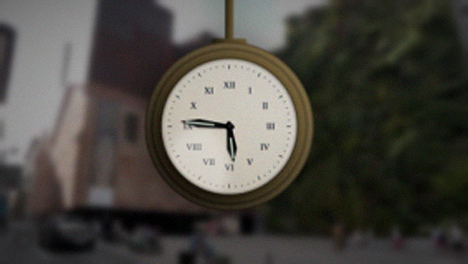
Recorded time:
5,46
